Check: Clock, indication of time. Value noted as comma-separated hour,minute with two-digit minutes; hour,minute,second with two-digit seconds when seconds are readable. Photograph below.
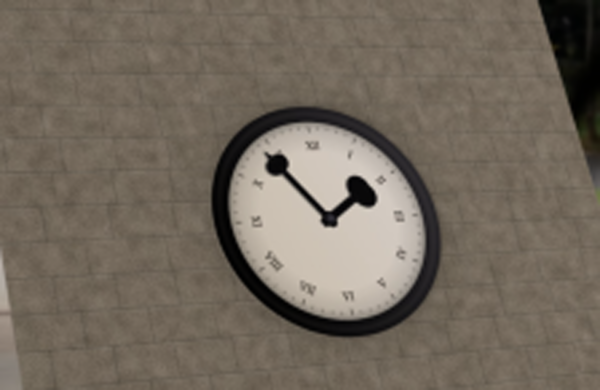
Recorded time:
1,54
